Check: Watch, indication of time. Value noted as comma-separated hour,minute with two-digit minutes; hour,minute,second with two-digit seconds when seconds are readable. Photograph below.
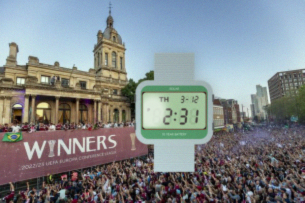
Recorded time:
2,31
